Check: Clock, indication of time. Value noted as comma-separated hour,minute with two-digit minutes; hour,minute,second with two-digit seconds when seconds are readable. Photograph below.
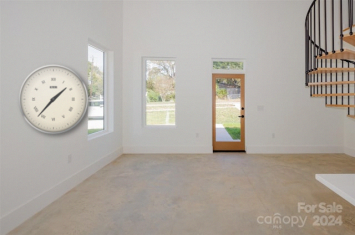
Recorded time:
1,37
